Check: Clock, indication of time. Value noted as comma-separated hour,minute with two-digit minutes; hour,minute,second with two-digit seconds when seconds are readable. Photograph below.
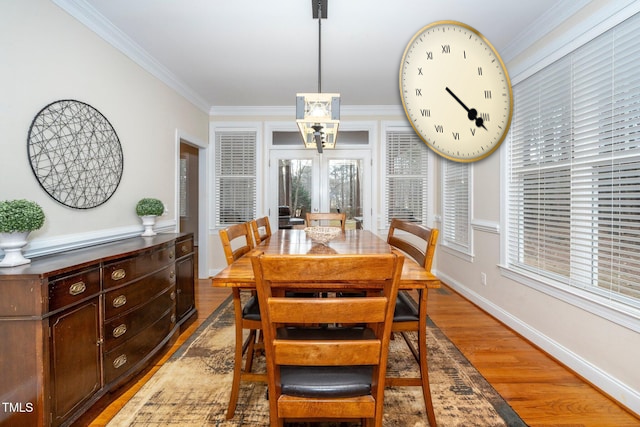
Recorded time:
4,22
